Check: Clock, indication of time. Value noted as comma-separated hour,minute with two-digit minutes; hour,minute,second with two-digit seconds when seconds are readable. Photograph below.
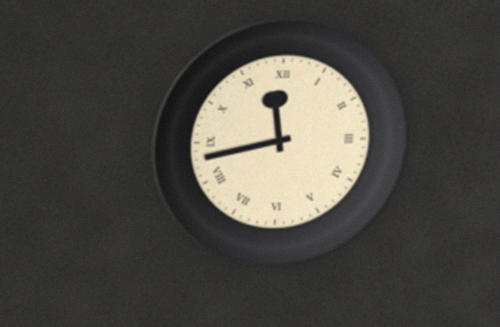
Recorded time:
11,43
